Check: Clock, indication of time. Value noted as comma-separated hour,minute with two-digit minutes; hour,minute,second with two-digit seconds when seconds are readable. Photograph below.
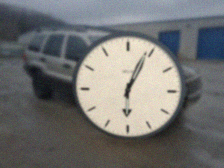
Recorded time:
6,04
